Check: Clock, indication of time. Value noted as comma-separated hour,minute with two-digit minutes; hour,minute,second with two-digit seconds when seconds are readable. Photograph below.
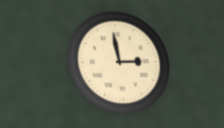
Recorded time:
2,59
